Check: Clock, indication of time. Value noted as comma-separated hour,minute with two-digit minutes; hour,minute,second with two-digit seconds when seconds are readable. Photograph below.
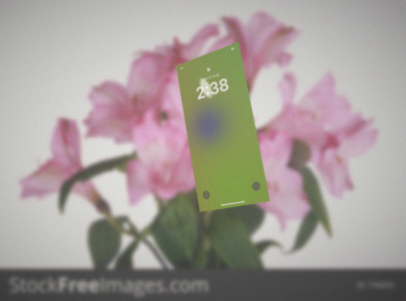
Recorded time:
2,38
